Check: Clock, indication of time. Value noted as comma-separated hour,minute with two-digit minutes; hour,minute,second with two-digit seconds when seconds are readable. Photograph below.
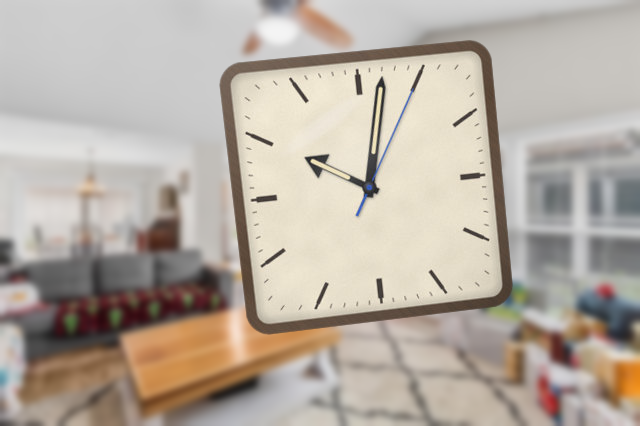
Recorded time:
10,02,05
